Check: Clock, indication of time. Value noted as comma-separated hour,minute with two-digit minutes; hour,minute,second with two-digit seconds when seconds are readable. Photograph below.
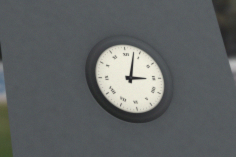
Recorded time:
3,03
